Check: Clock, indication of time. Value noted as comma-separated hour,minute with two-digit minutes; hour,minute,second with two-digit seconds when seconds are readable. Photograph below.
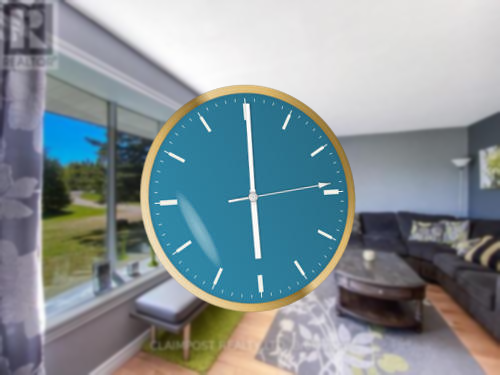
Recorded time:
6,00,14
